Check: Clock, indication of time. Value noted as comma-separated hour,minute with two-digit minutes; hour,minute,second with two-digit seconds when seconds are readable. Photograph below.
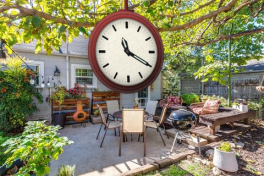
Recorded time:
11,20
